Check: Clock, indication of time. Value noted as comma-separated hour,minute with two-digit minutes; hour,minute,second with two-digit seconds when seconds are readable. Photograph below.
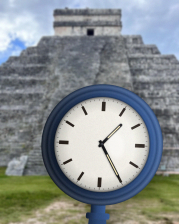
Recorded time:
1,25
